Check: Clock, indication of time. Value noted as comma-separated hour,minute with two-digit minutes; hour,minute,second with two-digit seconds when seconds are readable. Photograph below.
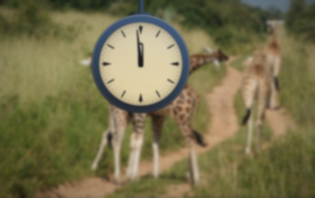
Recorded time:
11,59
